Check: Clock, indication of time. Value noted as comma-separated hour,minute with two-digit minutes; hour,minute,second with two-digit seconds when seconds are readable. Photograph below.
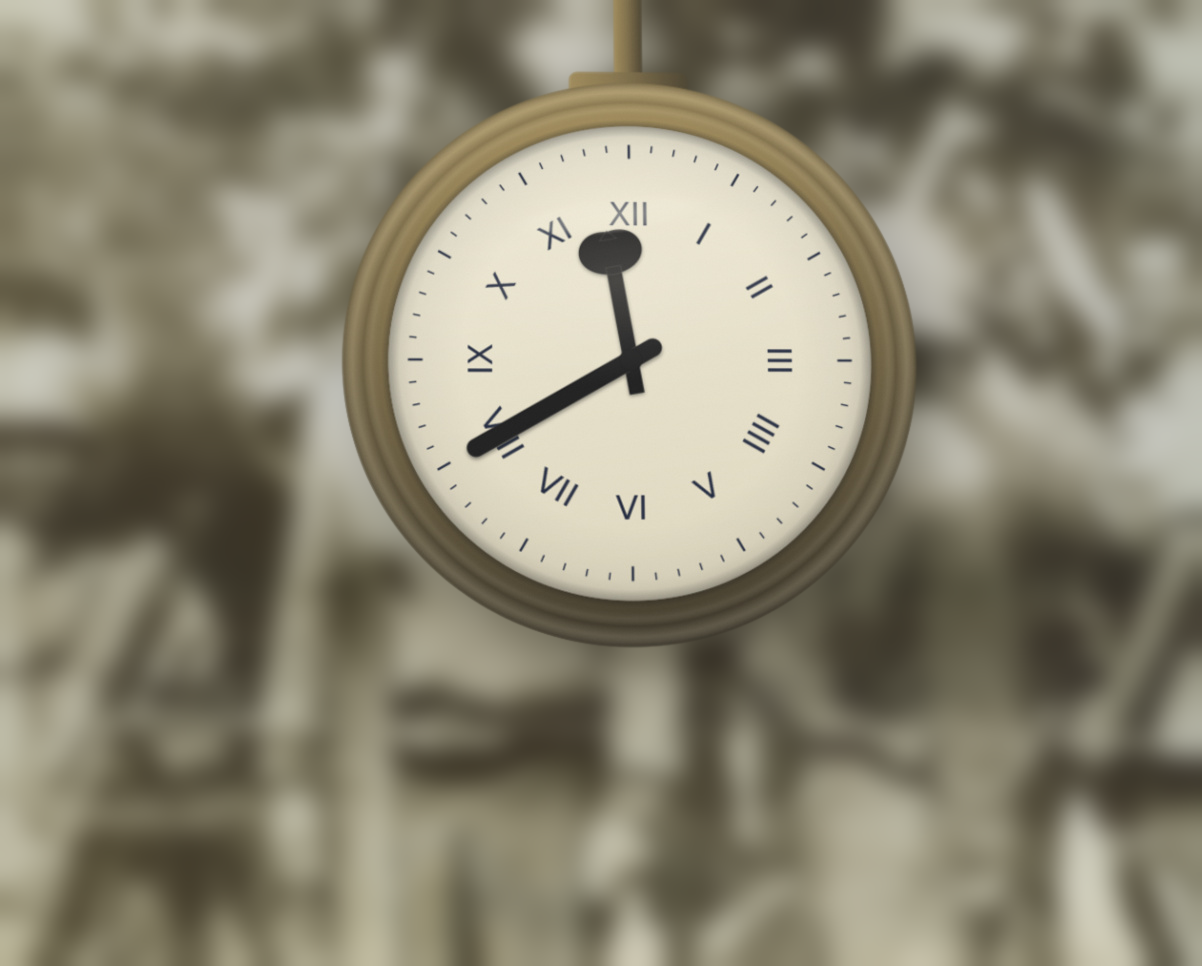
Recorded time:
11,40
